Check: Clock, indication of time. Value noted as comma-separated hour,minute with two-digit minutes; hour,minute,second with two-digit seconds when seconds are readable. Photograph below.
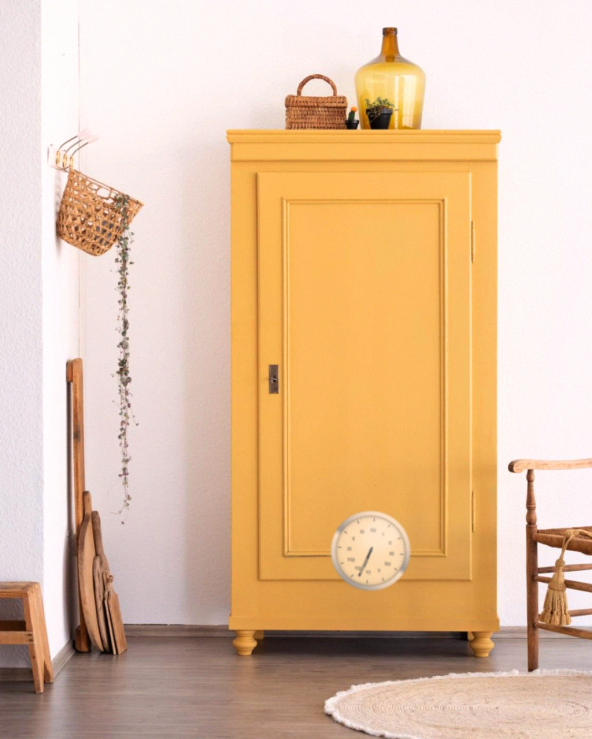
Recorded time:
6,33
